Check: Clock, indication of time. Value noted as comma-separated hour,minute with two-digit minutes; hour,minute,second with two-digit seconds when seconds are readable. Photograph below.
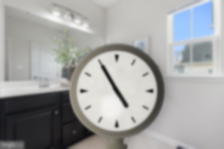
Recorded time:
4,55
